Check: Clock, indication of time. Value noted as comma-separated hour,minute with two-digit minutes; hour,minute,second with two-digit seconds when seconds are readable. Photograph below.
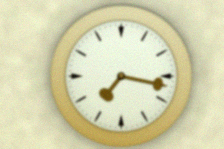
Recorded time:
7,17
